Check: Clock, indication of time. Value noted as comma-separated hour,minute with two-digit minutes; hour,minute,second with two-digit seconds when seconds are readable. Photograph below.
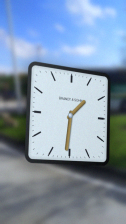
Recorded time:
1,31
